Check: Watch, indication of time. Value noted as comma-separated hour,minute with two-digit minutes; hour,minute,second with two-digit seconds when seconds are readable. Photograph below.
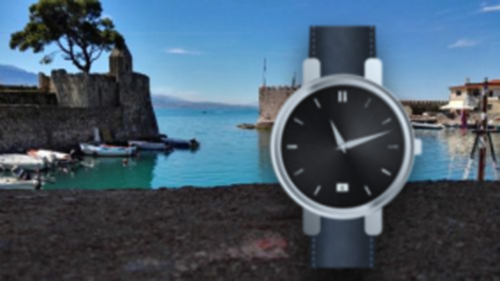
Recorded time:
11,12
